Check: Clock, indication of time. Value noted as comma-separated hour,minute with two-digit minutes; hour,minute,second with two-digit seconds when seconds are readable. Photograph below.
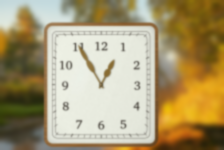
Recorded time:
12,55
